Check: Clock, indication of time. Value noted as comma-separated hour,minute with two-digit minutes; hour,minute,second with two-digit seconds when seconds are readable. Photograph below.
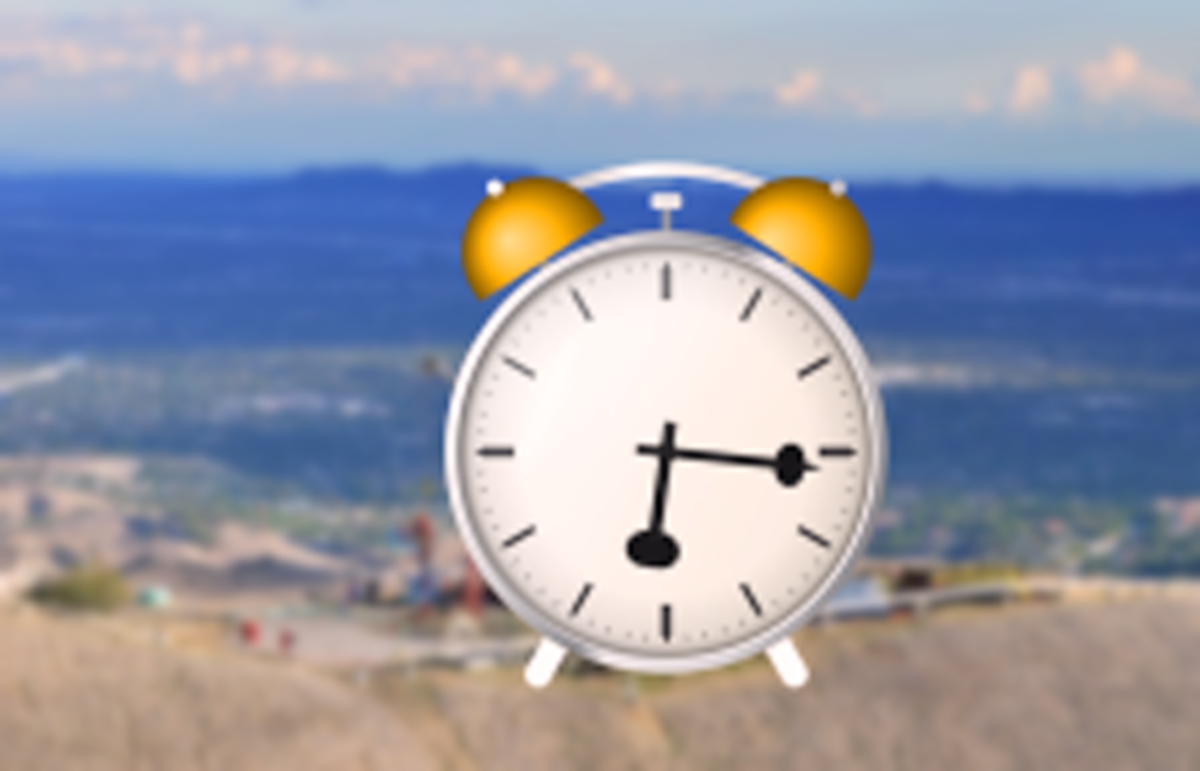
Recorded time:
6,16
